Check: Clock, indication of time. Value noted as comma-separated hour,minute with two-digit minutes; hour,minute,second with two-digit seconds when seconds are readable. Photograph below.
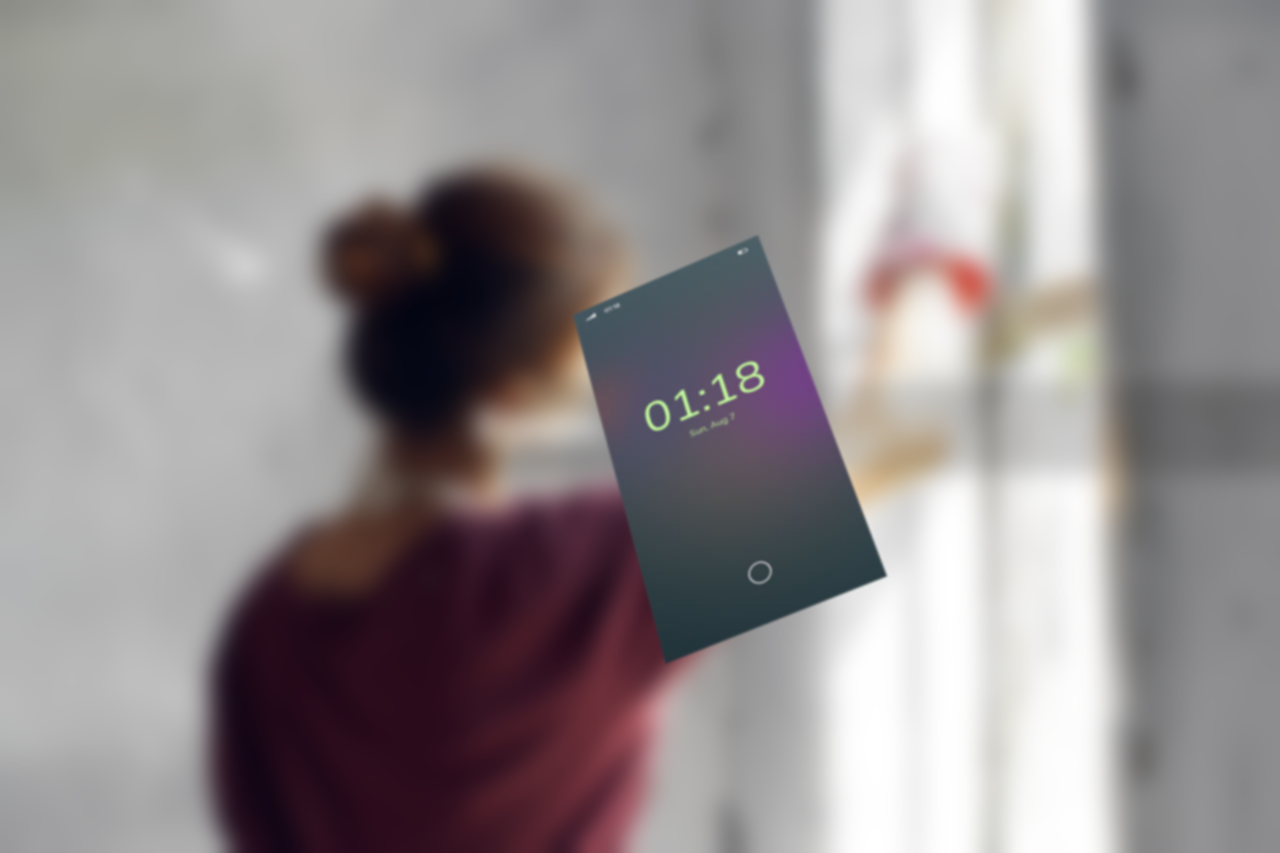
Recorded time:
1,18
